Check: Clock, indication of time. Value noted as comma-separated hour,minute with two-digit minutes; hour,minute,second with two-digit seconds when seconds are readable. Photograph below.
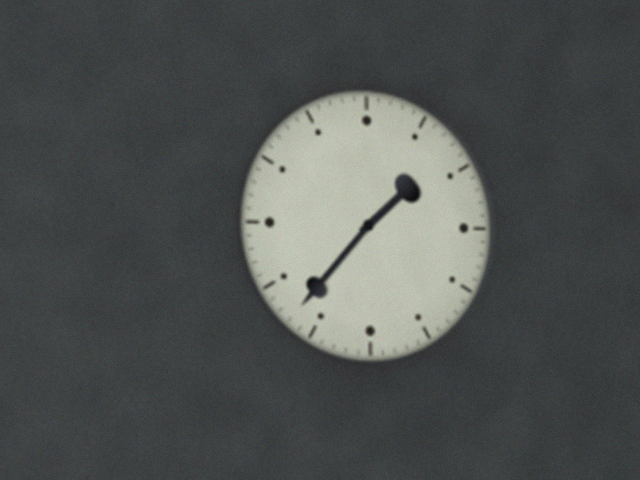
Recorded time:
1,37
